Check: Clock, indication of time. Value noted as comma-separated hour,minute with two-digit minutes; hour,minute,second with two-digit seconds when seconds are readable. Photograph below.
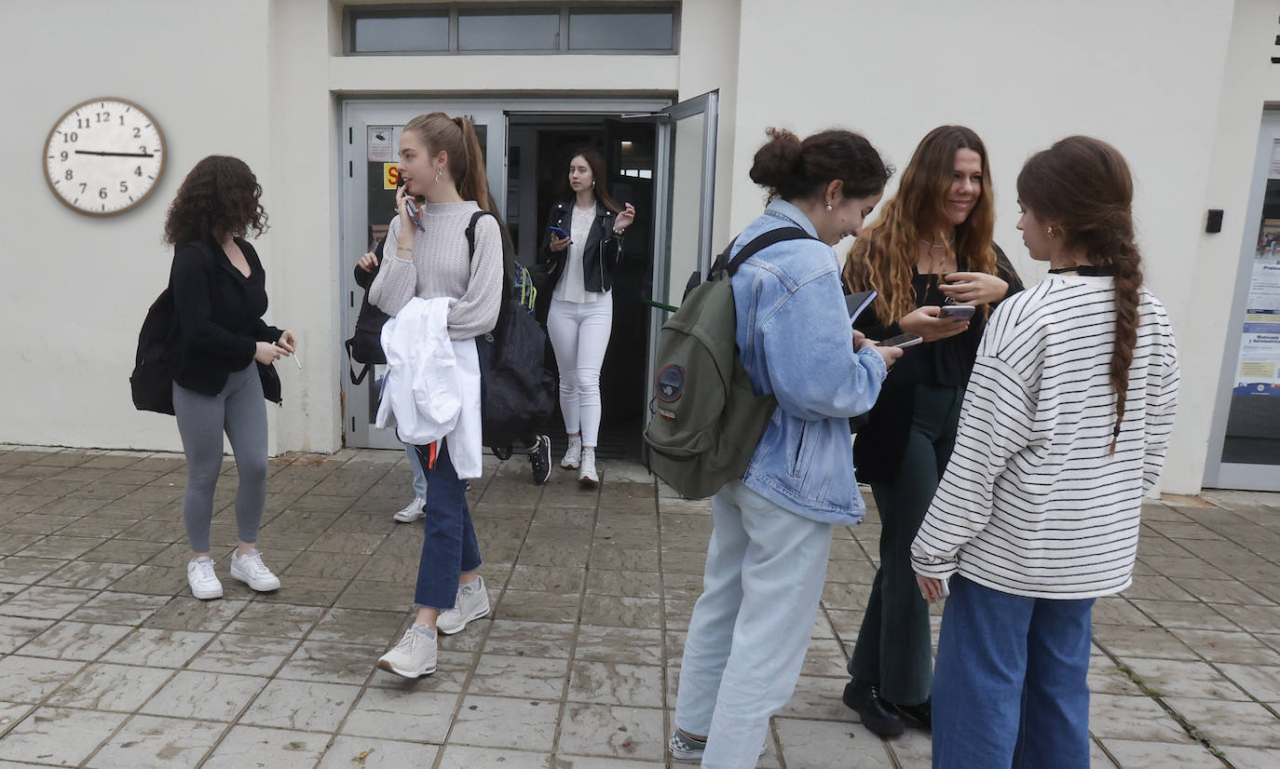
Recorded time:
9,16
